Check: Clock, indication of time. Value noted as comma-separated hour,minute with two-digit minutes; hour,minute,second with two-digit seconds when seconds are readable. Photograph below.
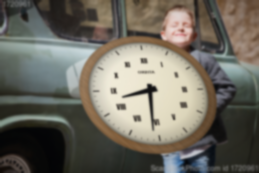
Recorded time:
8,31
